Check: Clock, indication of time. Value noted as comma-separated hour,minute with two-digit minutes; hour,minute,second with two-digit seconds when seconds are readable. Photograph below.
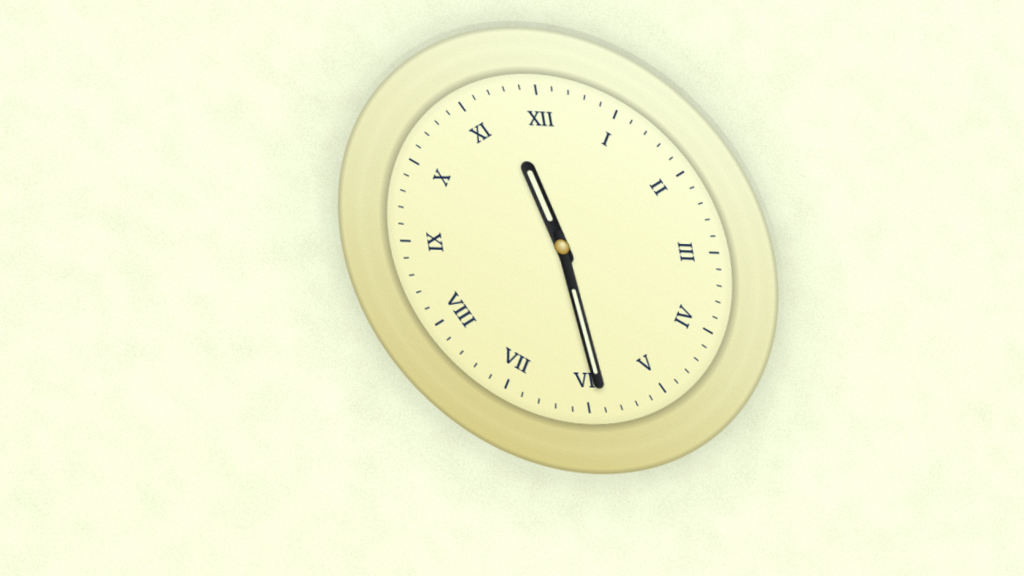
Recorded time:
11,29
